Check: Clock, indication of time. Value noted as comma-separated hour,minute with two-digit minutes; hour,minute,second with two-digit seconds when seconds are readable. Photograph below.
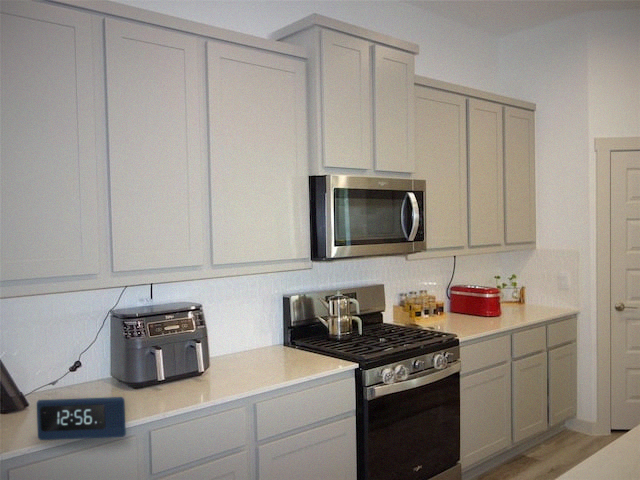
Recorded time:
12,56
